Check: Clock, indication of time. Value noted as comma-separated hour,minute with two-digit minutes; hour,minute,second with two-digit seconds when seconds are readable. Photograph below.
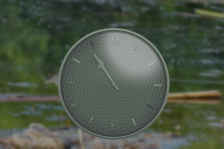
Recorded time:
10,54
